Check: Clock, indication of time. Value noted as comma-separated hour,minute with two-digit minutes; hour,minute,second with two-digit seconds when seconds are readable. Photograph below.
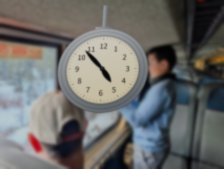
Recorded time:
4,53
